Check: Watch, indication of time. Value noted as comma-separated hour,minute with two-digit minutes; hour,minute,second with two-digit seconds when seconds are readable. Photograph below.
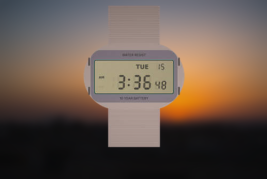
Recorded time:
3,36,48
